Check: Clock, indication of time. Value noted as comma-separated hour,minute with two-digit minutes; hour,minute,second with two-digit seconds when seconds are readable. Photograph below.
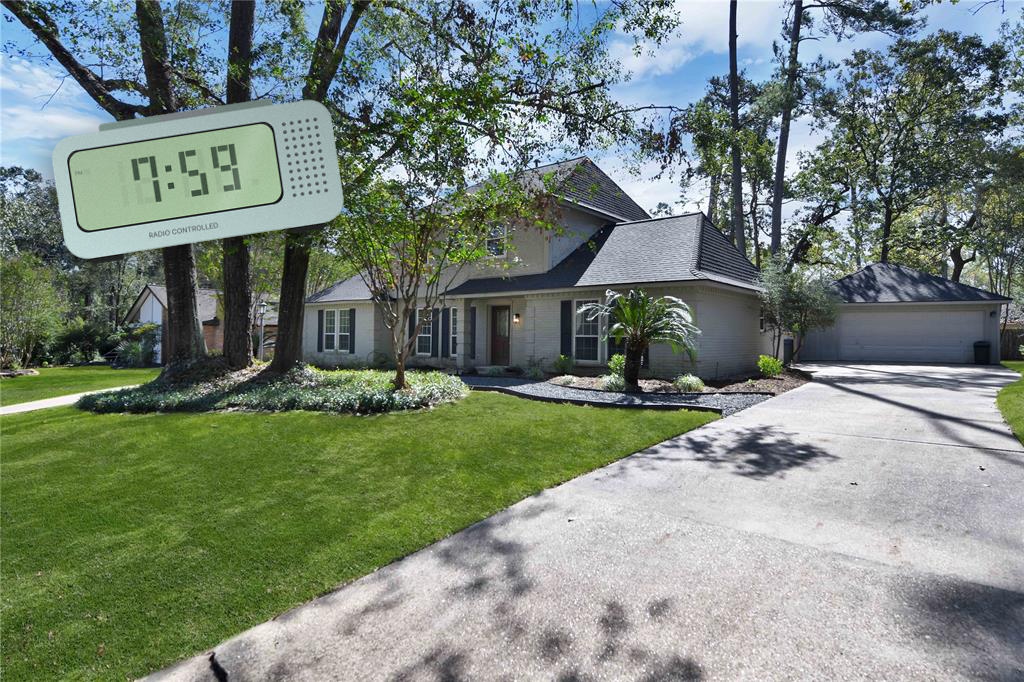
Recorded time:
7,59
